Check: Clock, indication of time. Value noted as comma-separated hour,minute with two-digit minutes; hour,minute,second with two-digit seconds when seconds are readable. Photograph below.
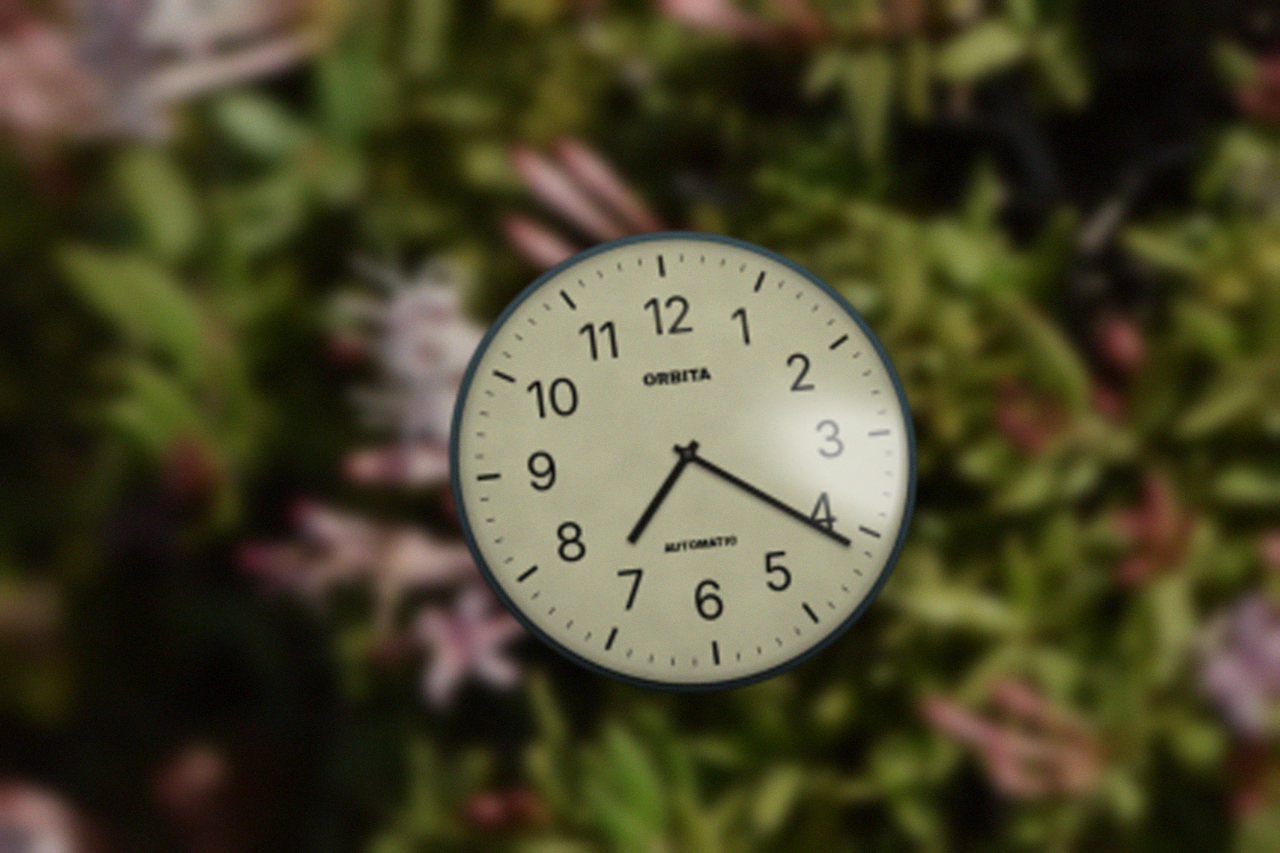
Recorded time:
7,21
